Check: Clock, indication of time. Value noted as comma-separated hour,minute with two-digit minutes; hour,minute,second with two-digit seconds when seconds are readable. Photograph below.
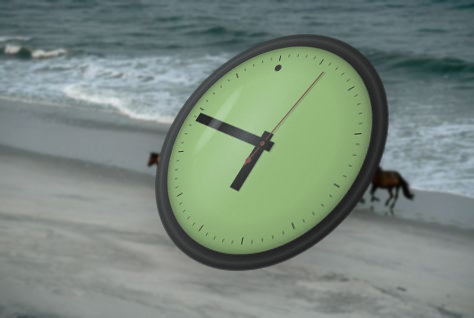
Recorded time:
6,49,06
